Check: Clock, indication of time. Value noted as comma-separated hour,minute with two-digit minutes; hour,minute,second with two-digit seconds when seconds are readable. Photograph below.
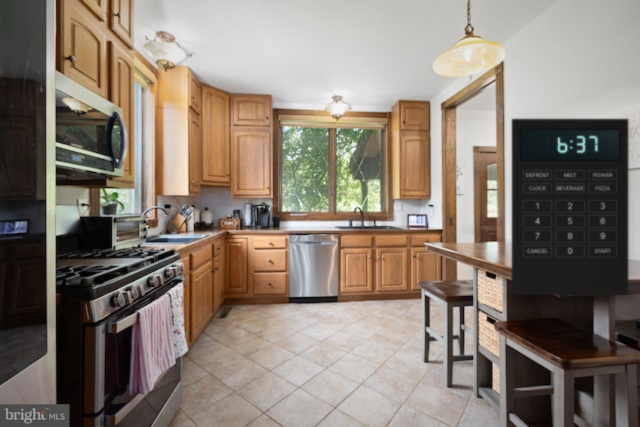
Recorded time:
6,37
